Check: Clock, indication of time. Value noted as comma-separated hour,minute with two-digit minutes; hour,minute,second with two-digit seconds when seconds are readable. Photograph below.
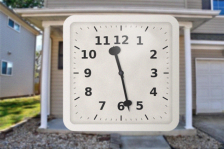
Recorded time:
11,28
